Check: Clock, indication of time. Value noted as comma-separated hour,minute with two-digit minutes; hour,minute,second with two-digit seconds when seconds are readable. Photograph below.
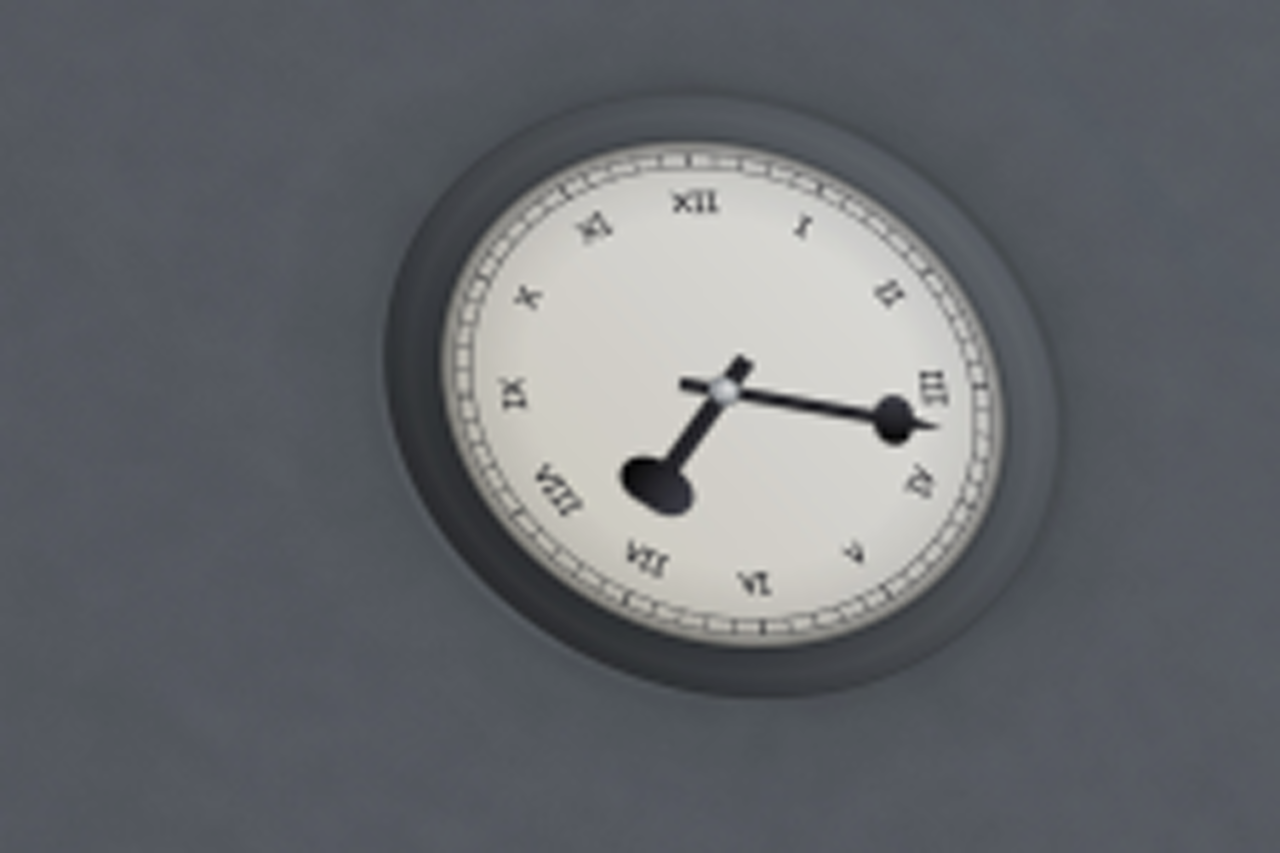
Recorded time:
7,17
